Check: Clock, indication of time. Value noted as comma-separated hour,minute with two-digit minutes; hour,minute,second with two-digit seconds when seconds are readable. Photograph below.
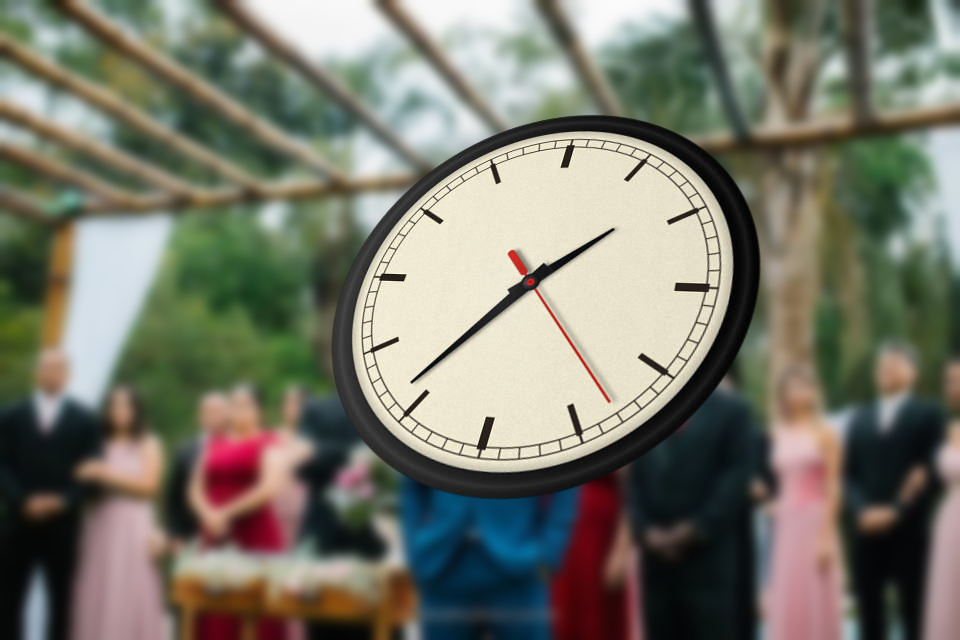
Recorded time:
1,36,23
